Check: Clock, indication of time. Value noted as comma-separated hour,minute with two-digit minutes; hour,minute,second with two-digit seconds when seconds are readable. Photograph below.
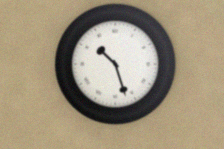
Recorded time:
10,27
